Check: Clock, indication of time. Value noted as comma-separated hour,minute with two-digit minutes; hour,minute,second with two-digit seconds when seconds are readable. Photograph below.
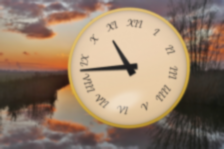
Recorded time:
10,43
